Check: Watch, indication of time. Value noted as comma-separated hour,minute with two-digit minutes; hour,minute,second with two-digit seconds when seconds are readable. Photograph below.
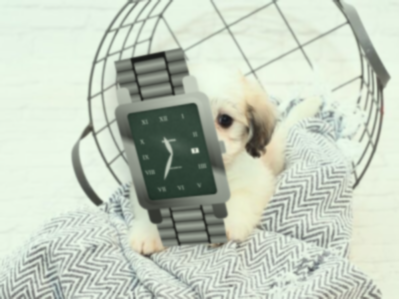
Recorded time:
11,35
